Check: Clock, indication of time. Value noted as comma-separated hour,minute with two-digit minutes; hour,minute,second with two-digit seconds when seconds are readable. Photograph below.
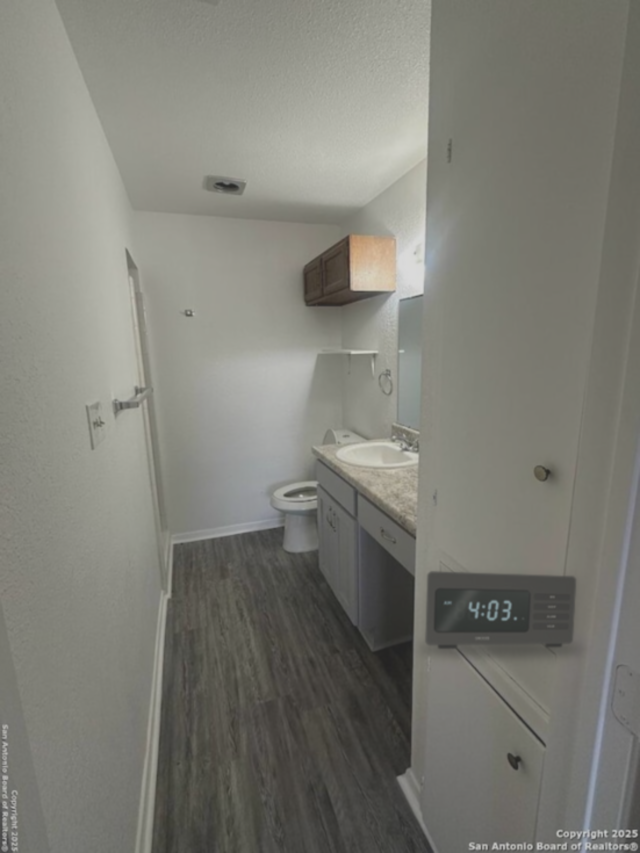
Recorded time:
4,03
